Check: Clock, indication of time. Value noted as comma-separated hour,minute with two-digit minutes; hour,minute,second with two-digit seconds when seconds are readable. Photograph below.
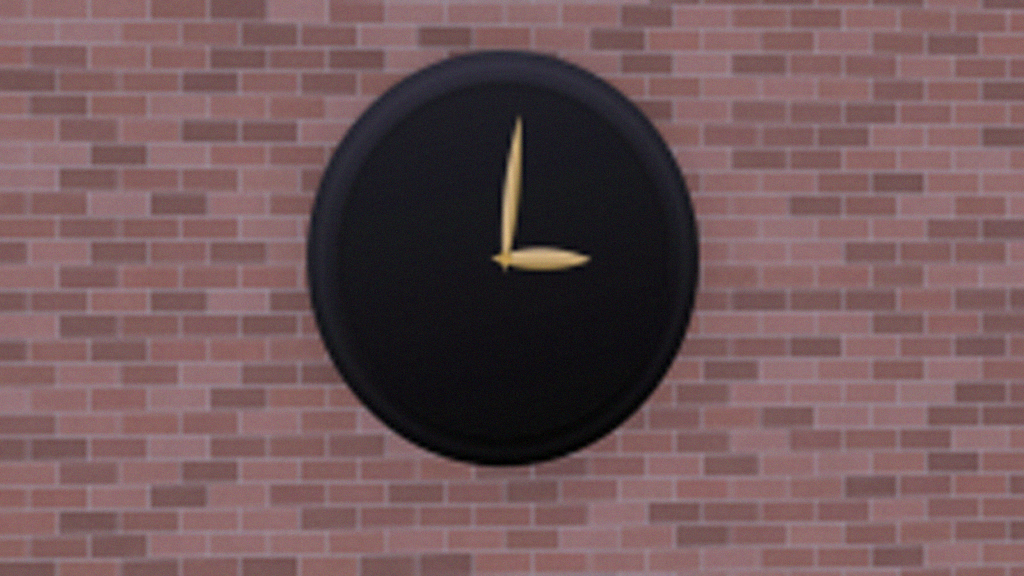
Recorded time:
3,01
